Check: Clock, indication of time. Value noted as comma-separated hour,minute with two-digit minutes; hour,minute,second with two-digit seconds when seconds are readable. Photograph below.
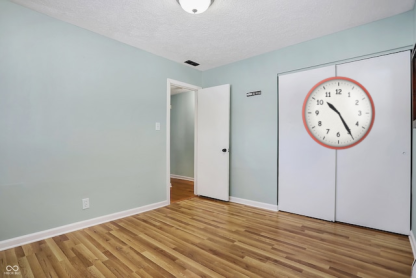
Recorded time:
10,25
